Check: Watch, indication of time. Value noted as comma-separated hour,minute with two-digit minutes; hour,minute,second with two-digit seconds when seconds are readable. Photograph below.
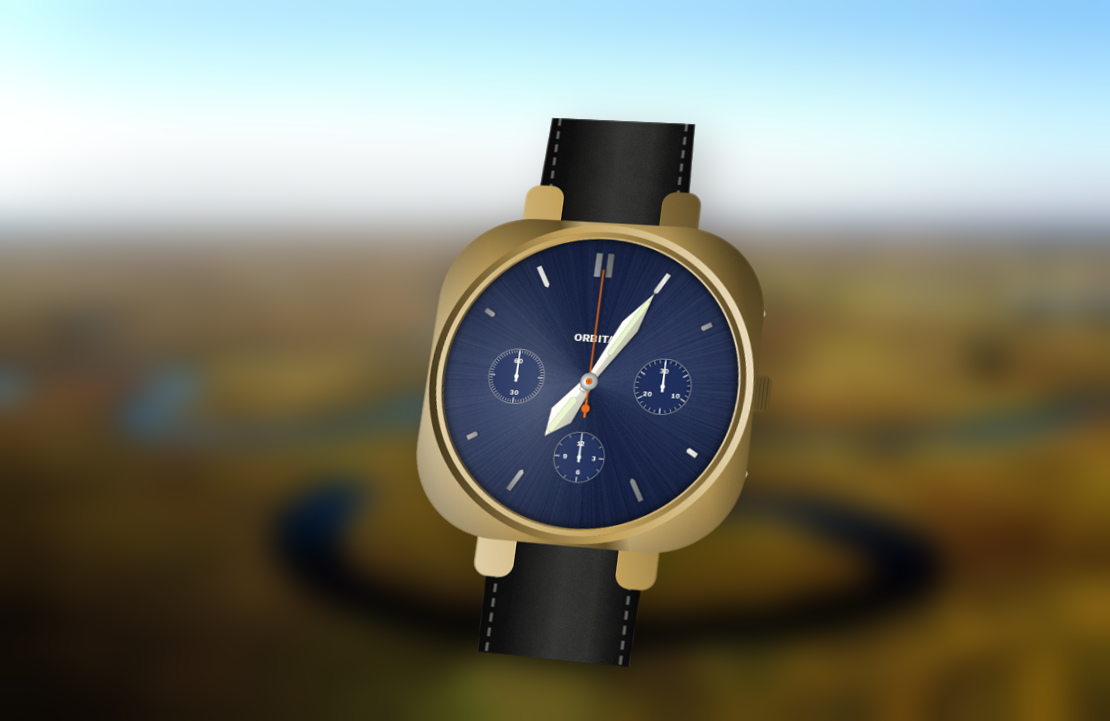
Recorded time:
7,05
